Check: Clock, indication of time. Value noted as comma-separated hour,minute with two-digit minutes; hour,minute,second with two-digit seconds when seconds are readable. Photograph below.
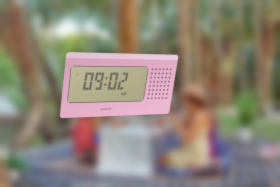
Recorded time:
9,02
